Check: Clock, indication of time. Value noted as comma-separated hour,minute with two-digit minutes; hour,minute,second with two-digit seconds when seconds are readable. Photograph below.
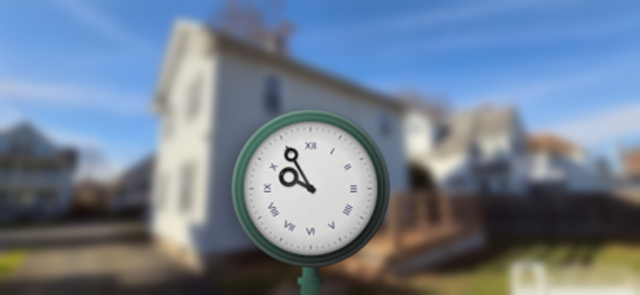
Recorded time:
9,55
